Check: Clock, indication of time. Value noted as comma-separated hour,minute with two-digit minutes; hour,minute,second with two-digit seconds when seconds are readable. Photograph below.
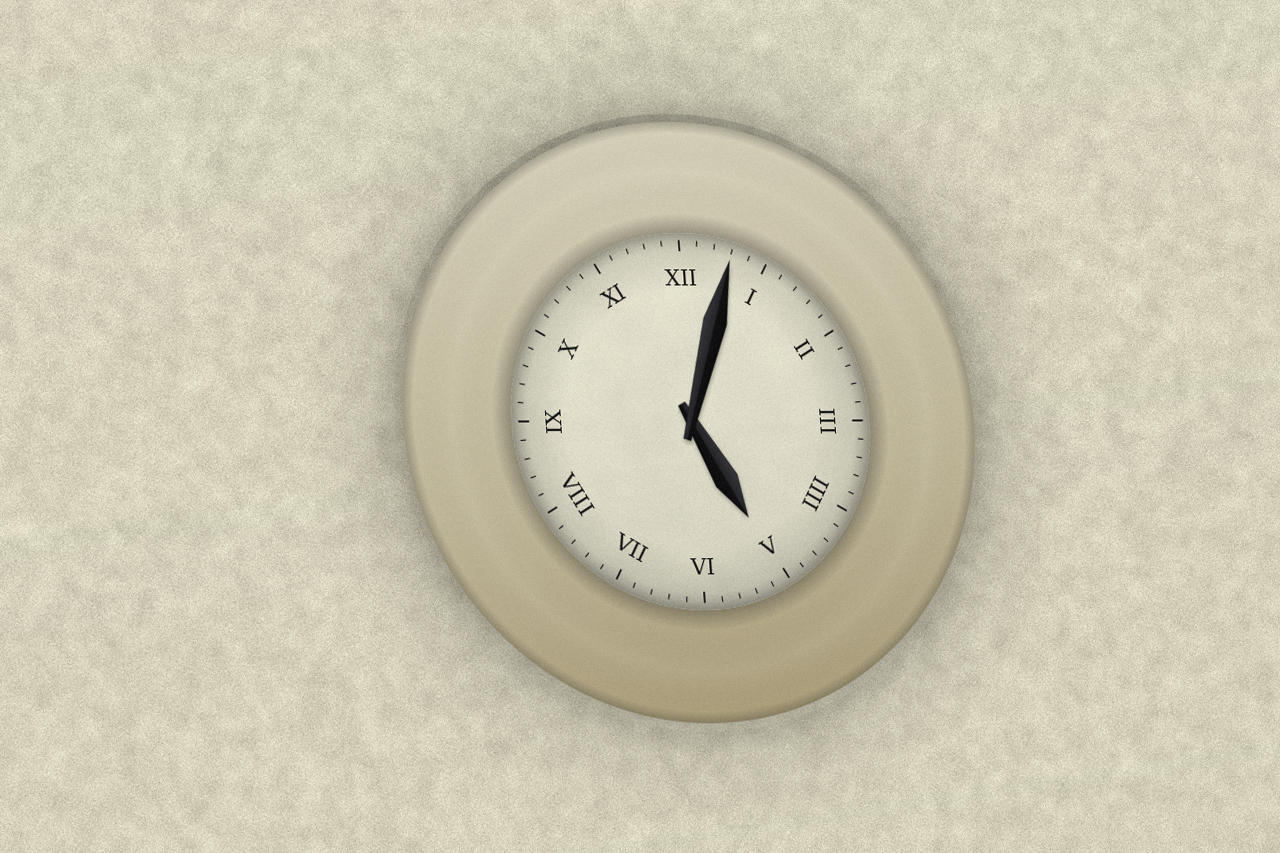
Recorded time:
5,03
